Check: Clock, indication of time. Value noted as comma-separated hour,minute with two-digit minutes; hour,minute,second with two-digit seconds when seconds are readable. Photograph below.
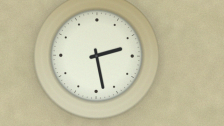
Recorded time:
2,28
